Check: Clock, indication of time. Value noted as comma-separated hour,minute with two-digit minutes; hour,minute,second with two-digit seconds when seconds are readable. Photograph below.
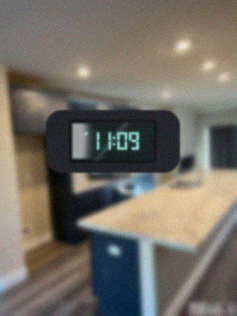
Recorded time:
11,09
